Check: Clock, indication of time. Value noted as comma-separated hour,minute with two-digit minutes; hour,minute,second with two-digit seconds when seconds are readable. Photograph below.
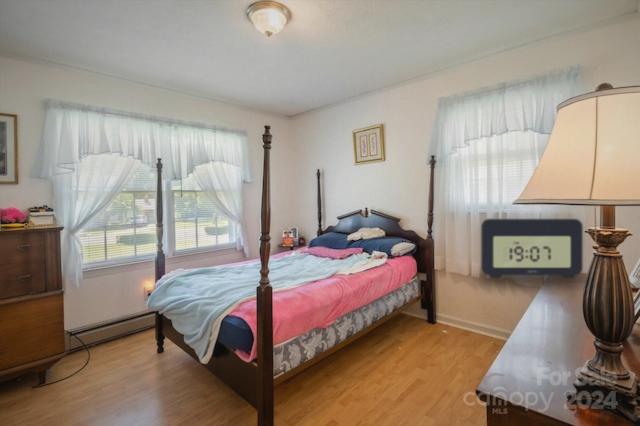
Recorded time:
19,07
